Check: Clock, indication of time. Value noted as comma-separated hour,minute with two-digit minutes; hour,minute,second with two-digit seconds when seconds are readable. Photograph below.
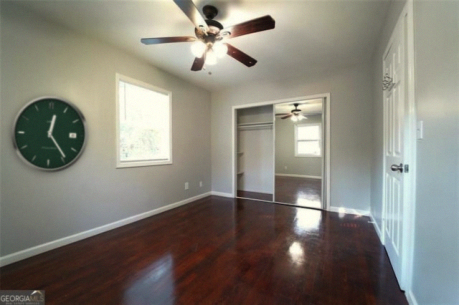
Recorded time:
12,24
